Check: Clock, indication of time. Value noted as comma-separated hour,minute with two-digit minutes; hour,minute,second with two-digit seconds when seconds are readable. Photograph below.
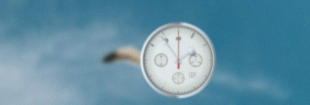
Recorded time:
1,54
